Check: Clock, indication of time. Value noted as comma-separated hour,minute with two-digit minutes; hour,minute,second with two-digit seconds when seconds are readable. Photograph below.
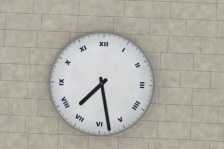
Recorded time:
7,28
